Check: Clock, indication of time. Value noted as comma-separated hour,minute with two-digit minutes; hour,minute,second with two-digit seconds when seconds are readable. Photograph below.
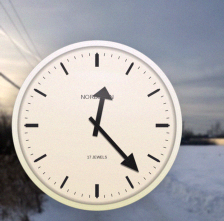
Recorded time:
12,23
